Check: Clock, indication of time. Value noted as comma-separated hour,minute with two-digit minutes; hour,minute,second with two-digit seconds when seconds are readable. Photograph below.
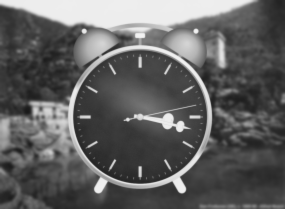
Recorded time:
3,17,13
